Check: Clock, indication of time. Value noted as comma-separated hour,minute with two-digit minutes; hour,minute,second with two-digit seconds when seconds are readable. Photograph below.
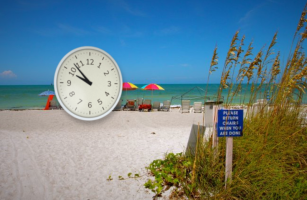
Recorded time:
9,53
